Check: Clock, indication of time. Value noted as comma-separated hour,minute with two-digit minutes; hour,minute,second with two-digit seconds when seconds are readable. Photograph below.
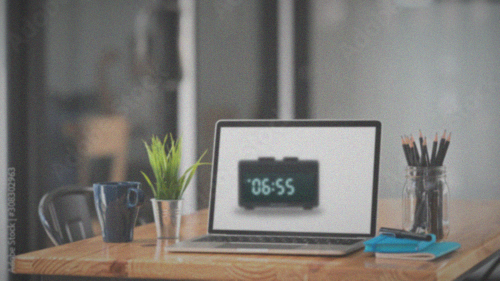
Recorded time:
6,55
